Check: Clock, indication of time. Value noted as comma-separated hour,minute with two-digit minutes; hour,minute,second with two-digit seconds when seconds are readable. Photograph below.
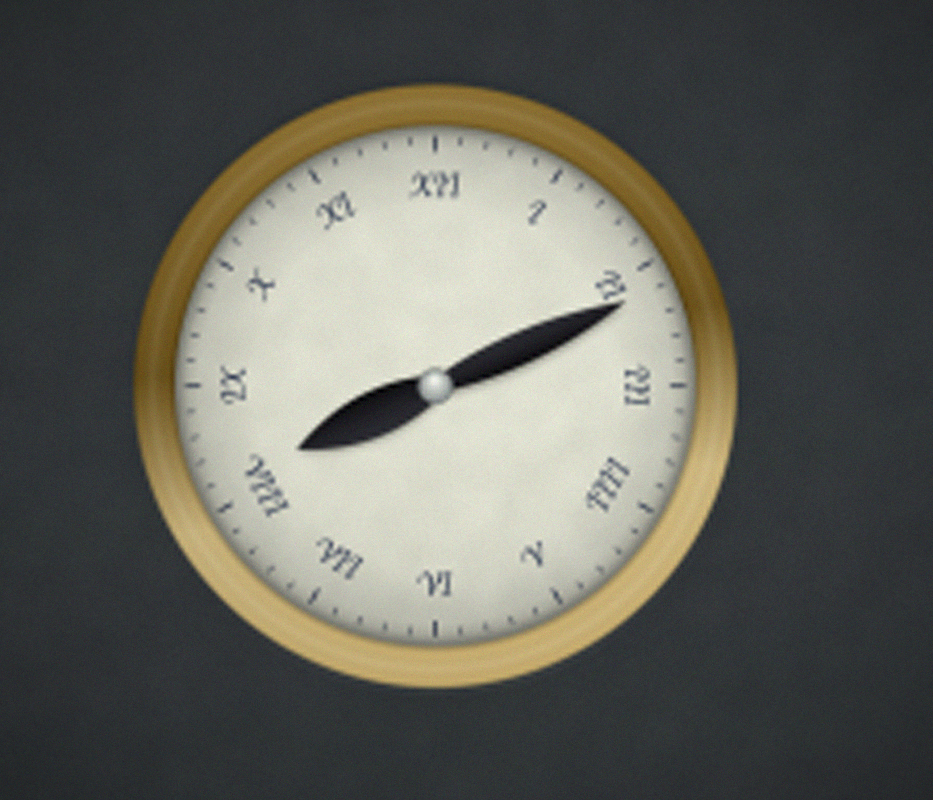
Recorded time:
8,11
